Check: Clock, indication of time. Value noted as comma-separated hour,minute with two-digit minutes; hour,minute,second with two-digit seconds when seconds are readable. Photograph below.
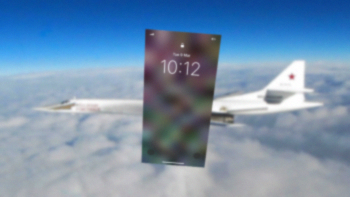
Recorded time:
10,12
